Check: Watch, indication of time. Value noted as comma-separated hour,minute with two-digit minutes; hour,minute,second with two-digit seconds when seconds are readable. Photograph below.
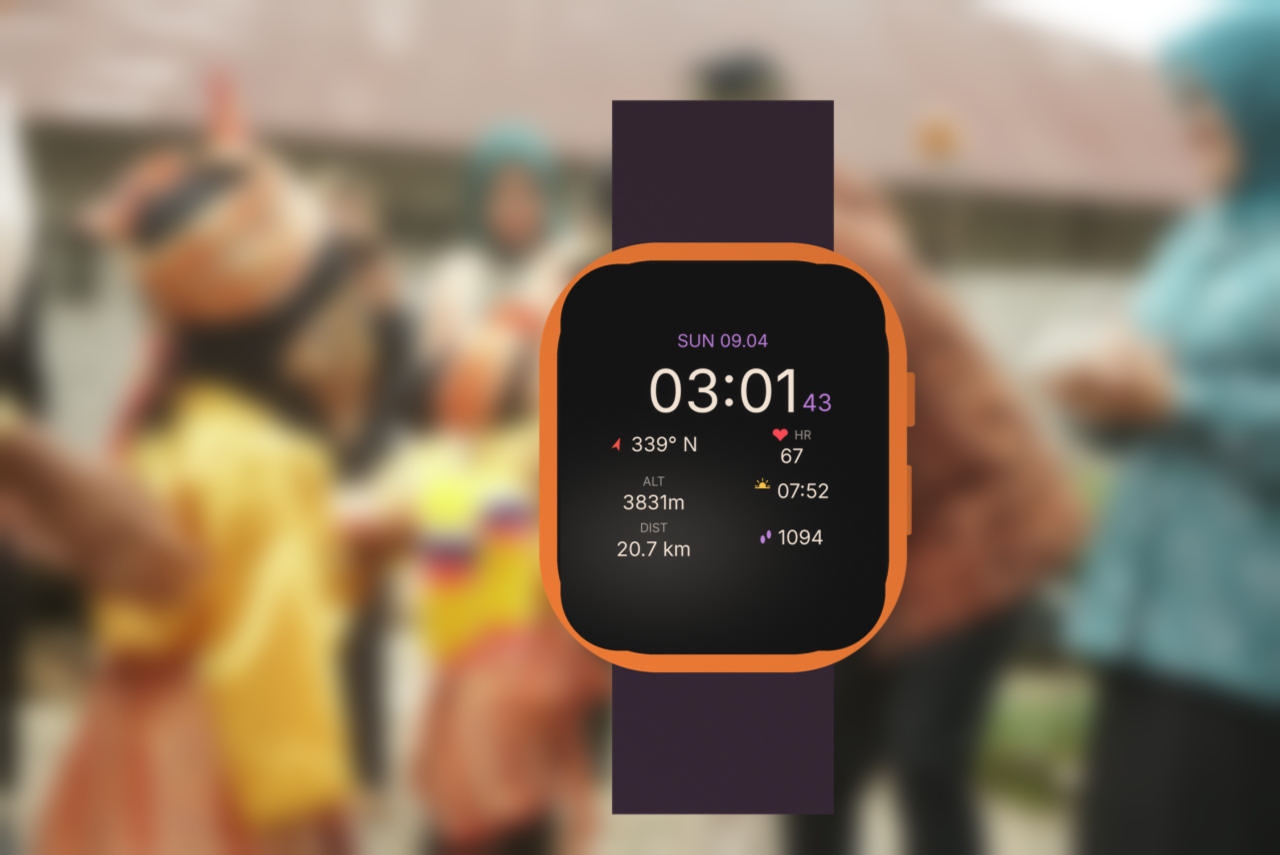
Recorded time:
3,01,43
